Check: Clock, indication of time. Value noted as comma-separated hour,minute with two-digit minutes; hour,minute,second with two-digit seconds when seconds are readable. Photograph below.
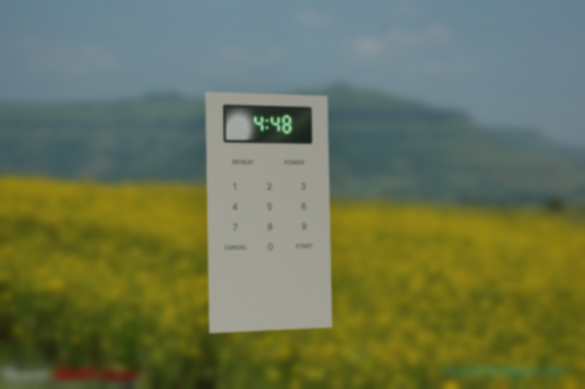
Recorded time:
4,48
